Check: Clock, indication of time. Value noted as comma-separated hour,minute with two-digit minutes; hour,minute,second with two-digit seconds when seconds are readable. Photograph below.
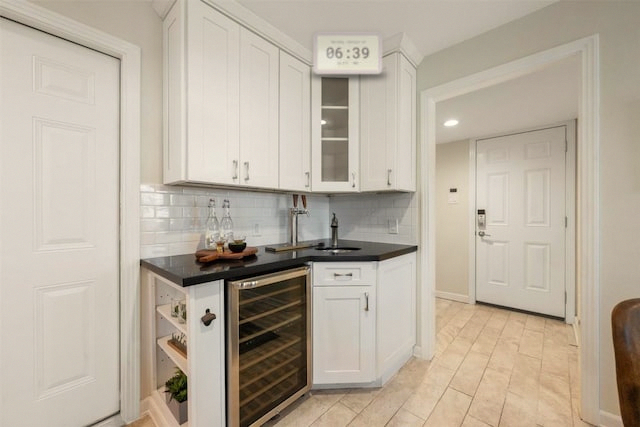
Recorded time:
6,39
